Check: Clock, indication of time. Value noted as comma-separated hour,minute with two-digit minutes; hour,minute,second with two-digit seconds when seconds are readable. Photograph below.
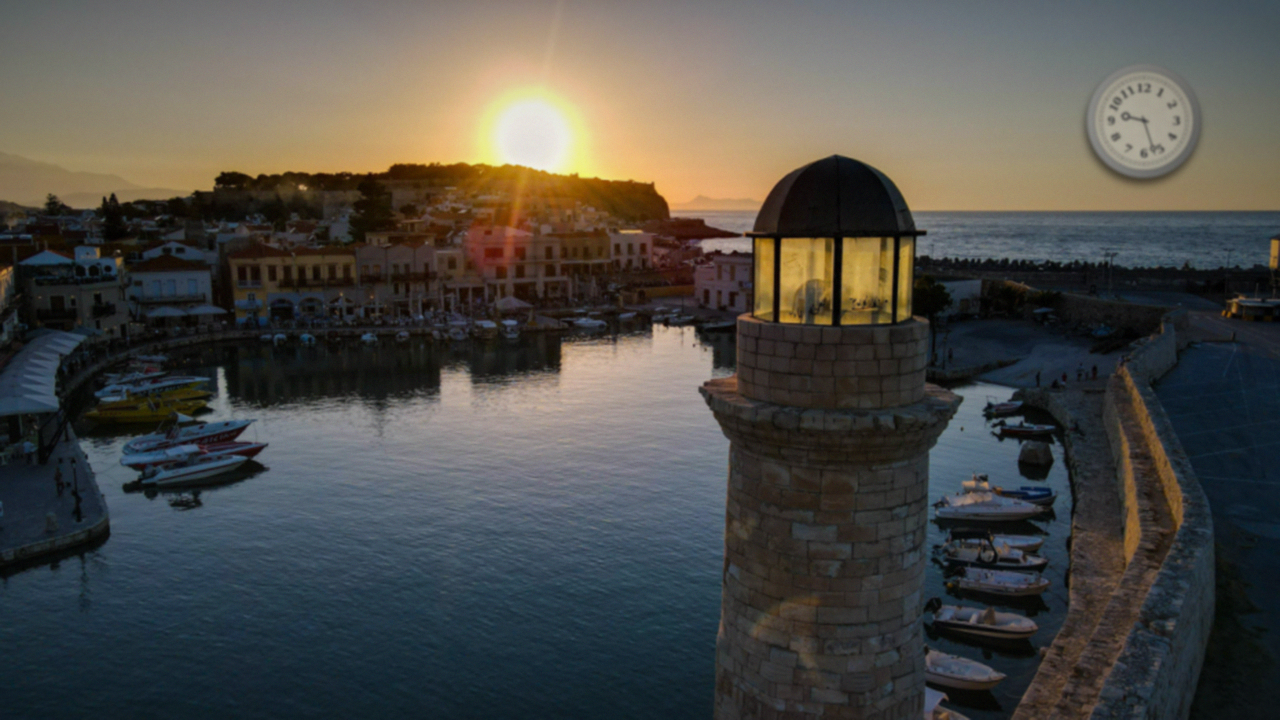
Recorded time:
9,27
